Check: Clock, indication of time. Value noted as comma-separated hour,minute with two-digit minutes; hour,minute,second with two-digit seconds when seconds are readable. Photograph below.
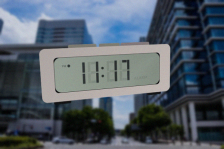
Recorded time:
11,17
